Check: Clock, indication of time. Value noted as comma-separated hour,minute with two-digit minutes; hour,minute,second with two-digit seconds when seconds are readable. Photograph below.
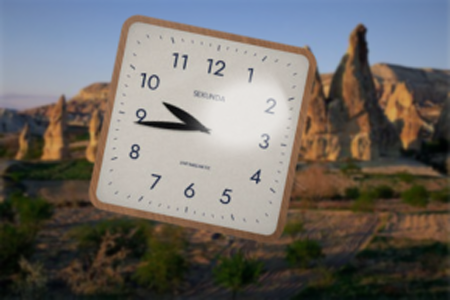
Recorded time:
9,44
